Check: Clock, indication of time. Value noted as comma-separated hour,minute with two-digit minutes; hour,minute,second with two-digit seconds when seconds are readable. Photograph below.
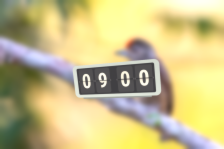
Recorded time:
9,00
